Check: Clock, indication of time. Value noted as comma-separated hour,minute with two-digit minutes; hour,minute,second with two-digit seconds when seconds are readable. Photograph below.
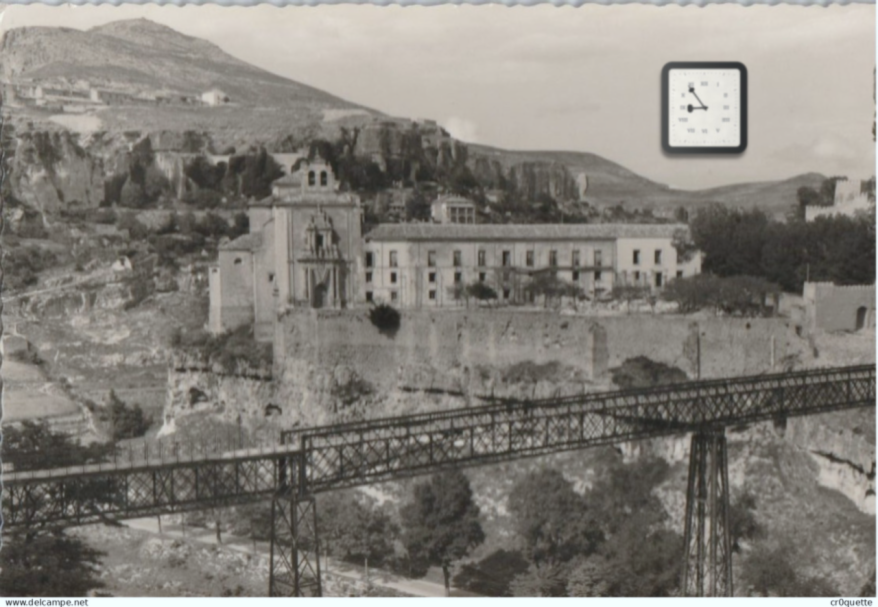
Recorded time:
8,54
